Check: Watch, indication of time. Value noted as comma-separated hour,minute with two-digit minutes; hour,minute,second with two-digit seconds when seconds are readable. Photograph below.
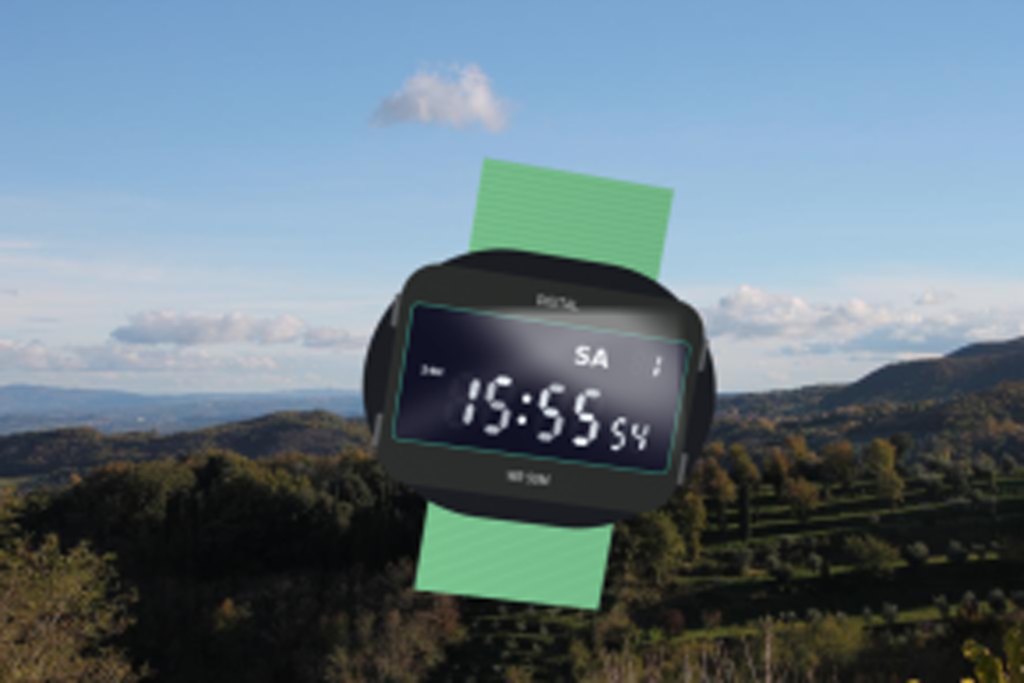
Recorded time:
15,55,54
